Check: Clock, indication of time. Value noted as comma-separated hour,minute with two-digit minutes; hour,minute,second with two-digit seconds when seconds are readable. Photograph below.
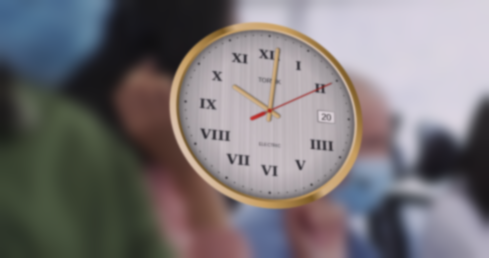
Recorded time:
10,01,10
